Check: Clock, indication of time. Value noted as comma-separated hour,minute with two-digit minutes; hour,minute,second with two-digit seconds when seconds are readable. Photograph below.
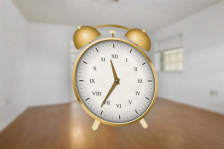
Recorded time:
11,36
